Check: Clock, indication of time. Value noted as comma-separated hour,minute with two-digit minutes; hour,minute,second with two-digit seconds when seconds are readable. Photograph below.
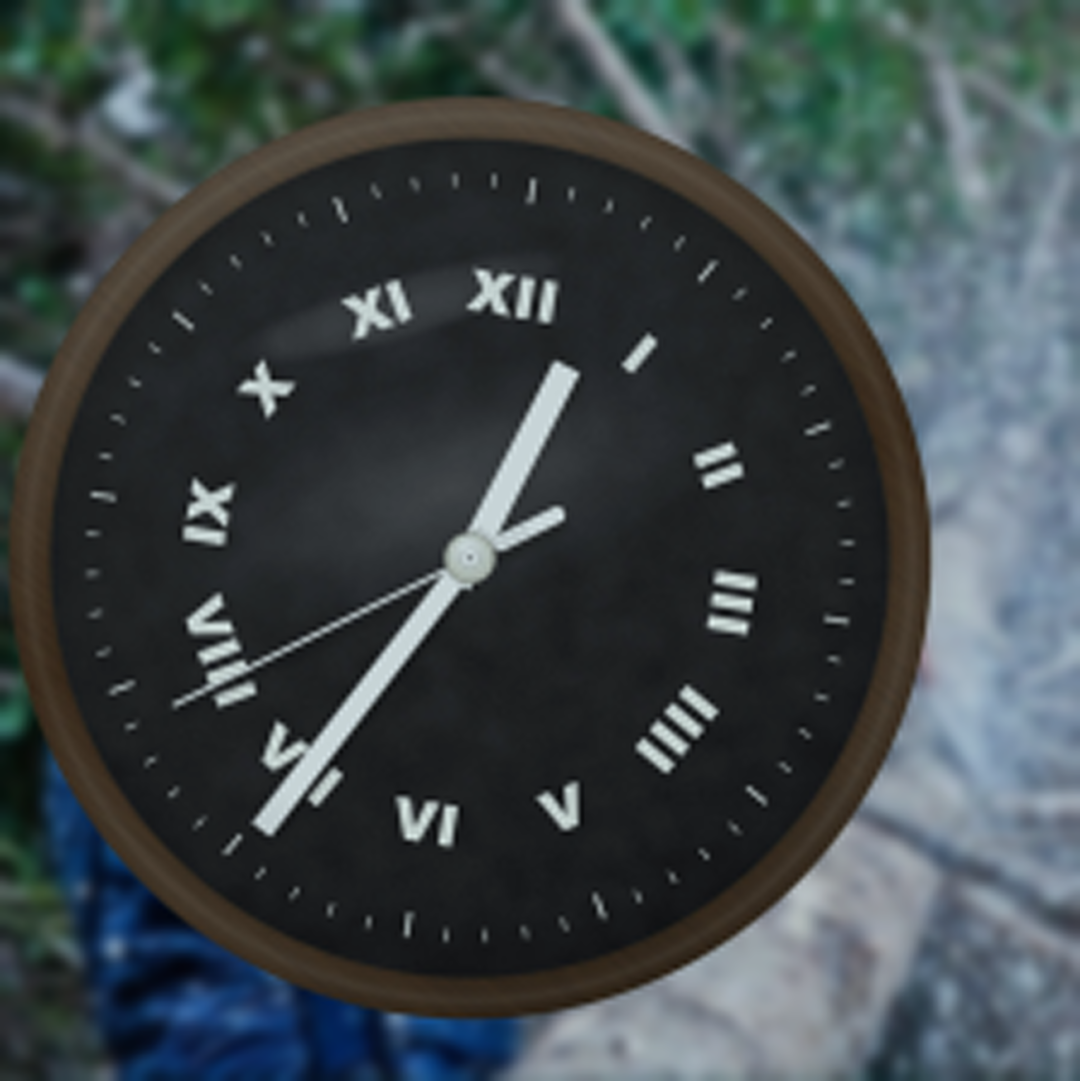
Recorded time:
12,34,39
